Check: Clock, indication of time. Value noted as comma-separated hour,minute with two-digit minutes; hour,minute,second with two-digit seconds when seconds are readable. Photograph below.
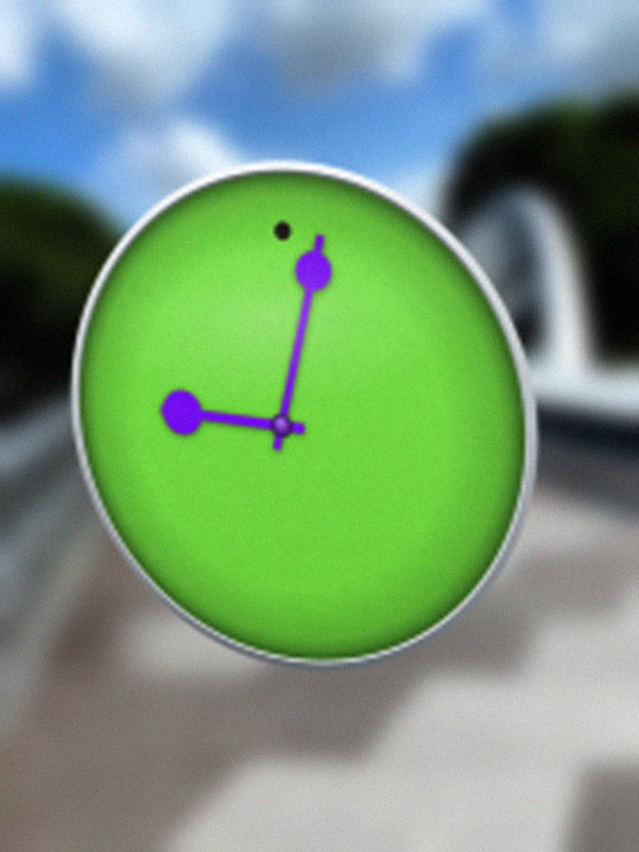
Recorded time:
9,02
